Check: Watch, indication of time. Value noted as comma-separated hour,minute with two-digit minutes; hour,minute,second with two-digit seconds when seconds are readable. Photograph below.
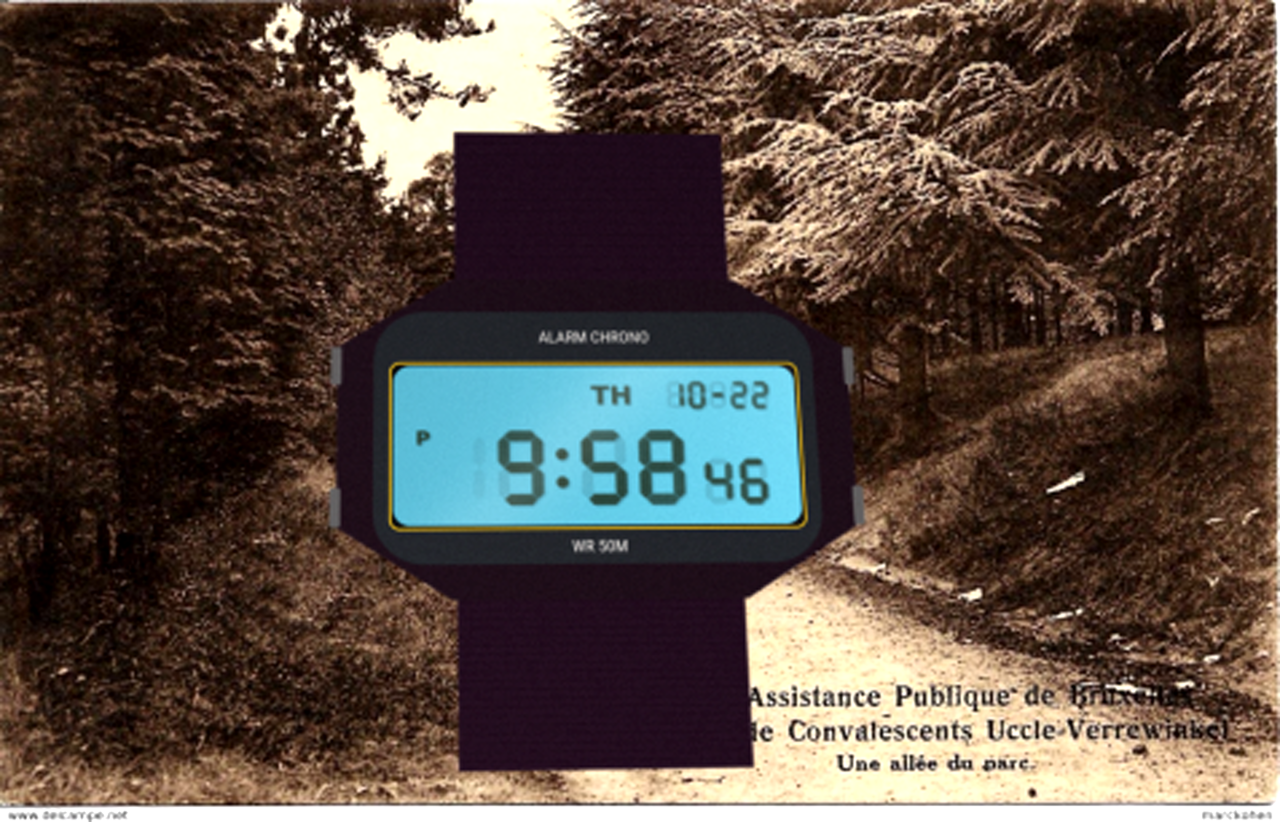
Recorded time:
9,58,46
